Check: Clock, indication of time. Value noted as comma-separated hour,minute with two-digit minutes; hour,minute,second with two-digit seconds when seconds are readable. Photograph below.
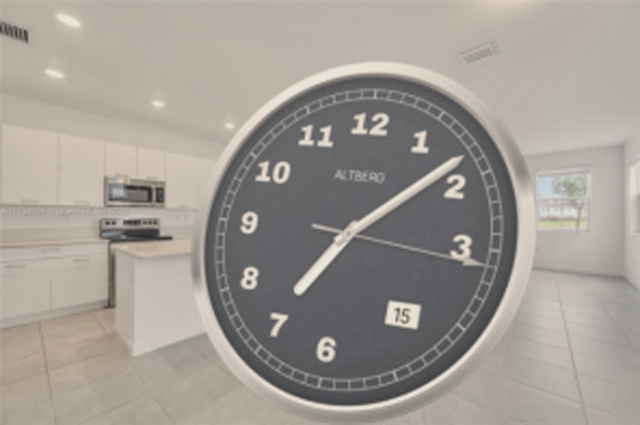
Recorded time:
7,08,16
